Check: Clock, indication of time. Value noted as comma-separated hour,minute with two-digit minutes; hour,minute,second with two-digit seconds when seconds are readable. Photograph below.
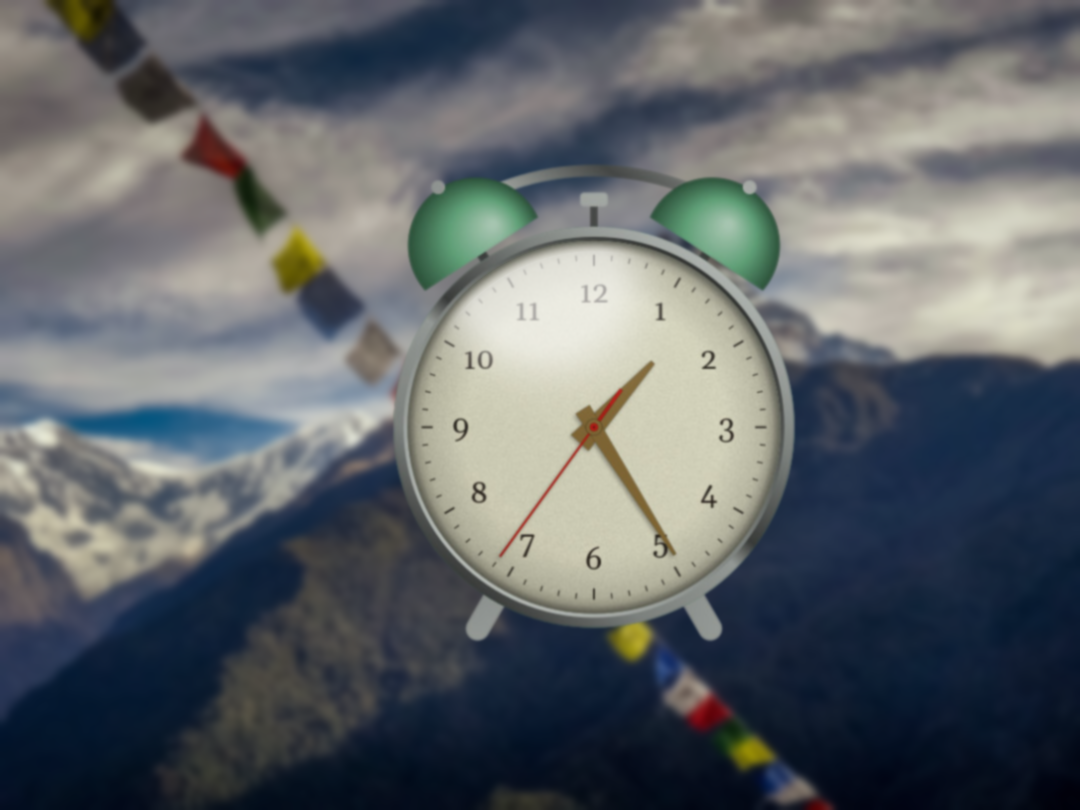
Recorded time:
1,24,36
